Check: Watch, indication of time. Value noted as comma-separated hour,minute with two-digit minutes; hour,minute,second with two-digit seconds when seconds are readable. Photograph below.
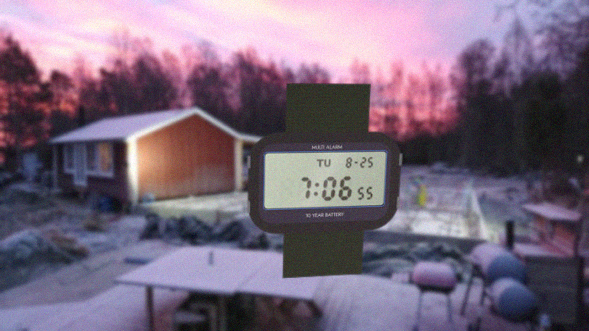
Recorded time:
7,06,55
